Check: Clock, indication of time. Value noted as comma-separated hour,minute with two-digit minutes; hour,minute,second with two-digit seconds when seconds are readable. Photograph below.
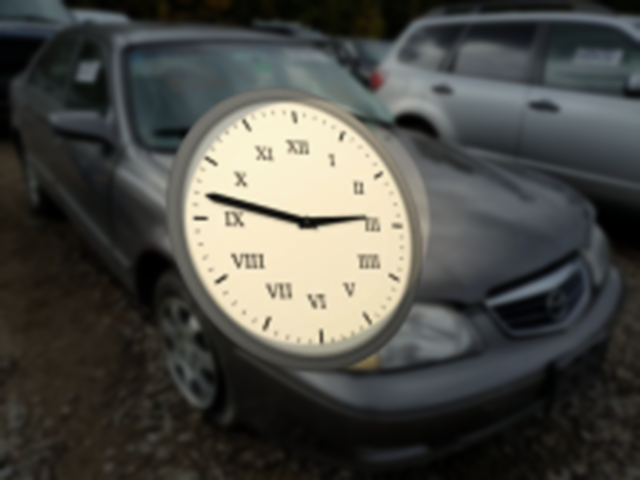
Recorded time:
2,47
